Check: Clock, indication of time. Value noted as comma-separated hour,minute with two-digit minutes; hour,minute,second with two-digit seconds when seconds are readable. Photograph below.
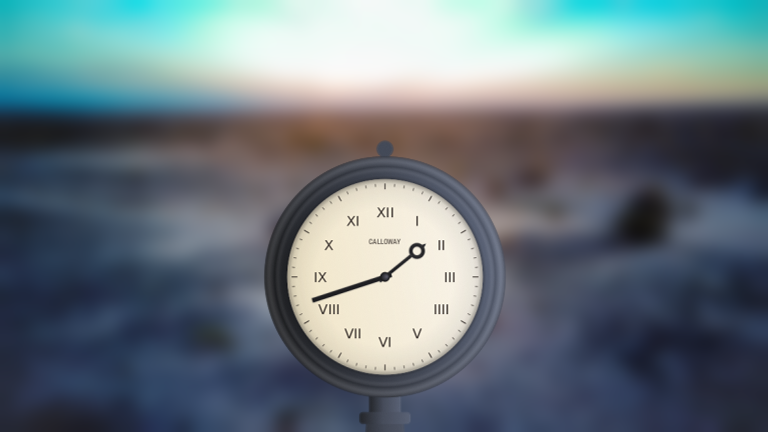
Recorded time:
1,42
